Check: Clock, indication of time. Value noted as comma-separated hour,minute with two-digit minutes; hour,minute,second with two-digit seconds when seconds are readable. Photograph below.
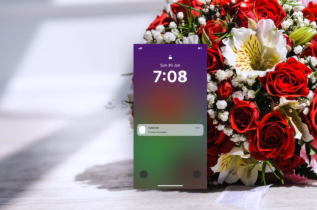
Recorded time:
7,08
